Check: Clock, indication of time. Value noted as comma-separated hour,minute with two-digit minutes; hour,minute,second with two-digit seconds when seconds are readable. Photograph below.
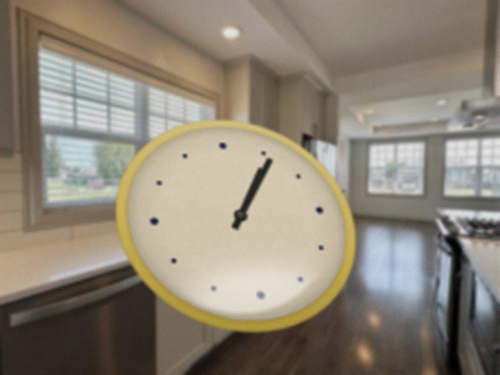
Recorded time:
1,06
